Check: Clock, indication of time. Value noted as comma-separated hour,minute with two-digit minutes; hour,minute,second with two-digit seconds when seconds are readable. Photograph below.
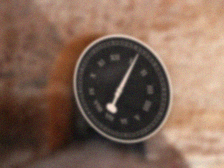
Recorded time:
7,06
